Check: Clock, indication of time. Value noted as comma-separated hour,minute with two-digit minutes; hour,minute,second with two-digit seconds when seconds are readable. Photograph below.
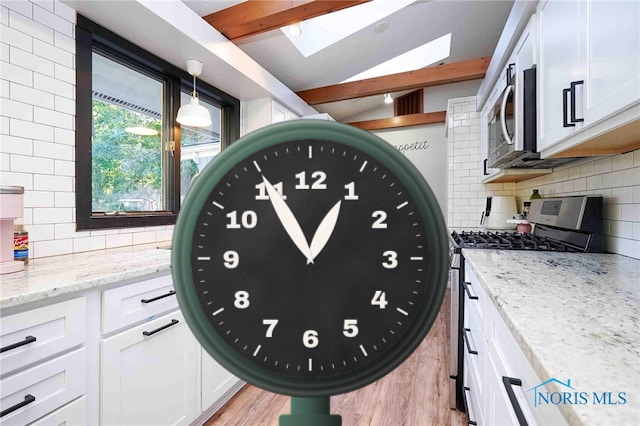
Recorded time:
12,55
